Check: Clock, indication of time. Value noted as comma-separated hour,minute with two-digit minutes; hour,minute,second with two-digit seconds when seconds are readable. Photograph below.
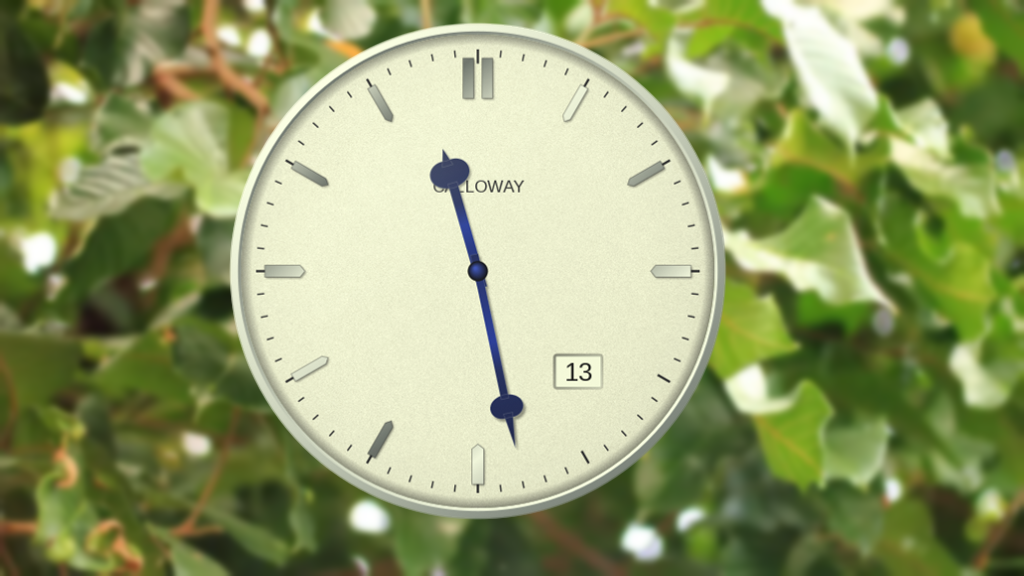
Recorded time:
11,28
